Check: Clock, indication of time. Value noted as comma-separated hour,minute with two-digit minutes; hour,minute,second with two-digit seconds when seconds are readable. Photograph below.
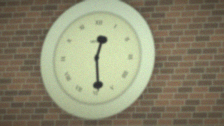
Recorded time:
12,29
